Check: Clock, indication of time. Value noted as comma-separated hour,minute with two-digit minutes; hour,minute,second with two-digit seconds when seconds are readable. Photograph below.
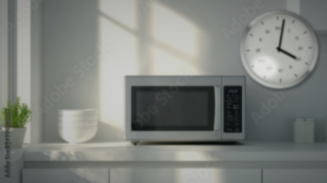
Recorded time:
4,02
